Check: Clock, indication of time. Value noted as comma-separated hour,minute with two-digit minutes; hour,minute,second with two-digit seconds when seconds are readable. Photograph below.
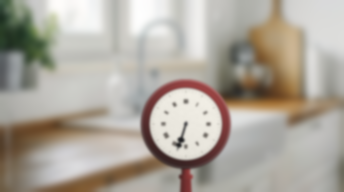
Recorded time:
6,33
